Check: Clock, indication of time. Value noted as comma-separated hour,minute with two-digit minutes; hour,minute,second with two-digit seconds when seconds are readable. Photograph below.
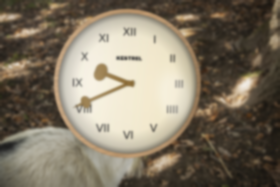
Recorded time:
9,41
